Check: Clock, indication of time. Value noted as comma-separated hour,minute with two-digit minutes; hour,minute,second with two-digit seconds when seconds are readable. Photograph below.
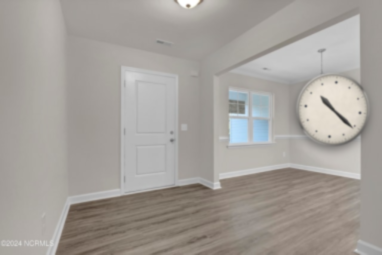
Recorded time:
10,21
